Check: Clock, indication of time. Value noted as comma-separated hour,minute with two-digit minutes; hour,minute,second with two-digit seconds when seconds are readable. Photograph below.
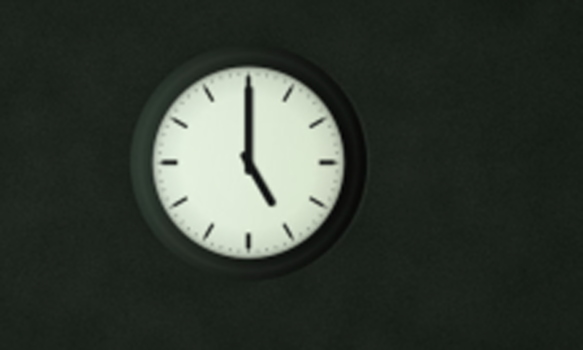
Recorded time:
5,00
